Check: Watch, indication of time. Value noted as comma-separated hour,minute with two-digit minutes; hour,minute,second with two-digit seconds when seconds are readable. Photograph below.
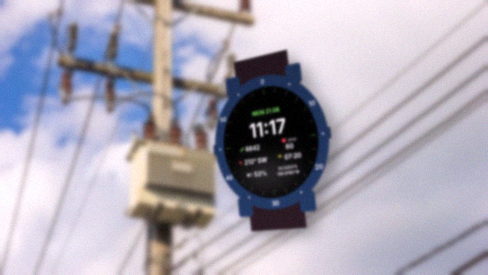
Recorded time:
11,17
